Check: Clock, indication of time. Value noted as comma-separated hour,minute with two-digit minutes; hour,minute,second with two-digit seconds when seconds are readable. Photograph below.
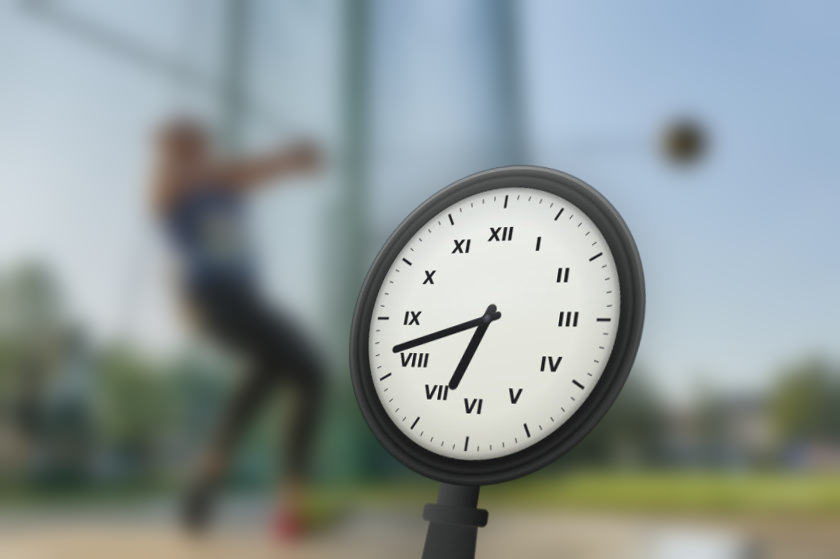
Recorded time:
6,42
